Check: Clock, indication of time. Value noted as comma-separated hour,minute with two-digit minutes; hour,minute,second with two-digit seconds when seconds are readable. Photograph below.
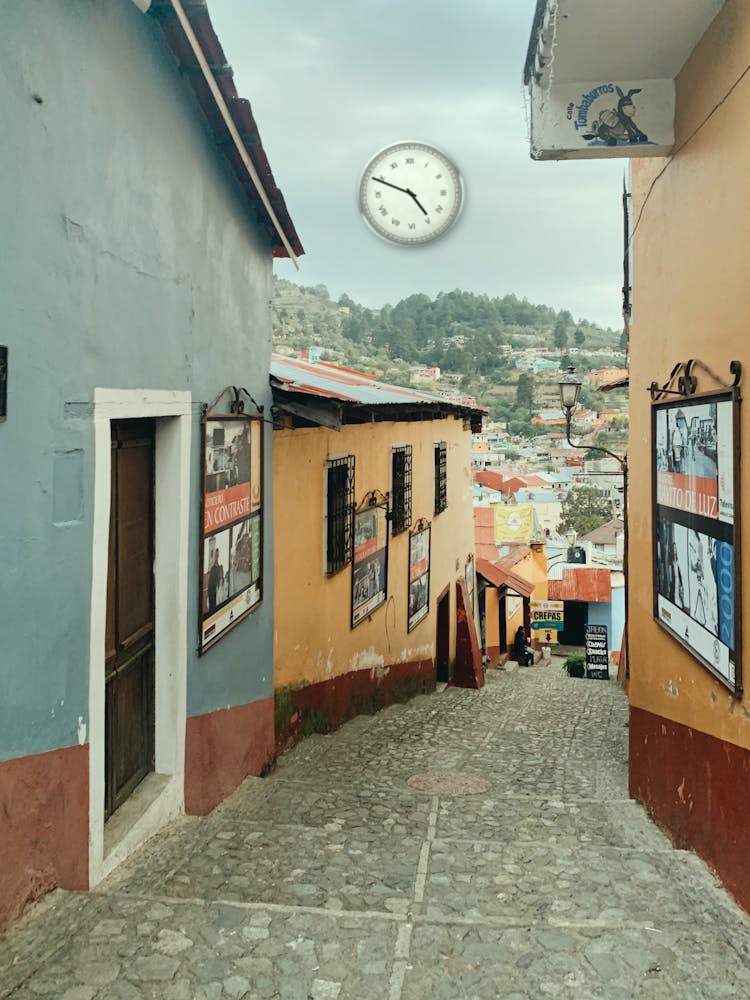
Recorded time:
4,49
